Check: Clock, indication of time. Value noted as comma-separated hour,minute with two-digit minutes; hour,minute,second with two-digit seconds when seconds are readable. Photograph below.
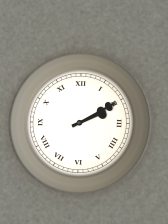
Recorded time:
2,10
